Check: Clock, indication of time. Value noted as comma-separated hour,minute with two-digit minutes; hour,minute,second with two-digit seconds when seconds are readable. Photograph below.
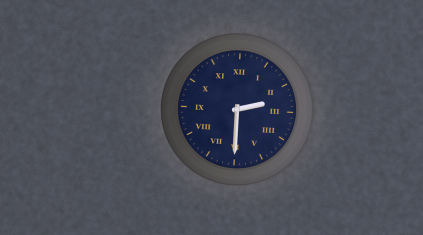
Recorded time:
2,30
